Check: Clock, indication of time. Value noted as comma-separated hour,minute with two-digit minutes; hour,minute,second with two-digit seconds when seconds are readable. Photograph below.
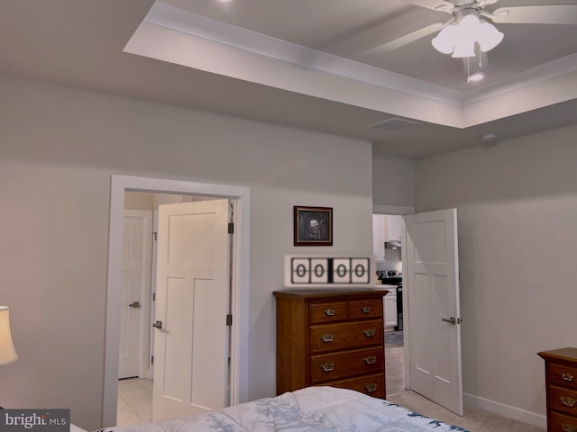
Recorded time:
0,00
